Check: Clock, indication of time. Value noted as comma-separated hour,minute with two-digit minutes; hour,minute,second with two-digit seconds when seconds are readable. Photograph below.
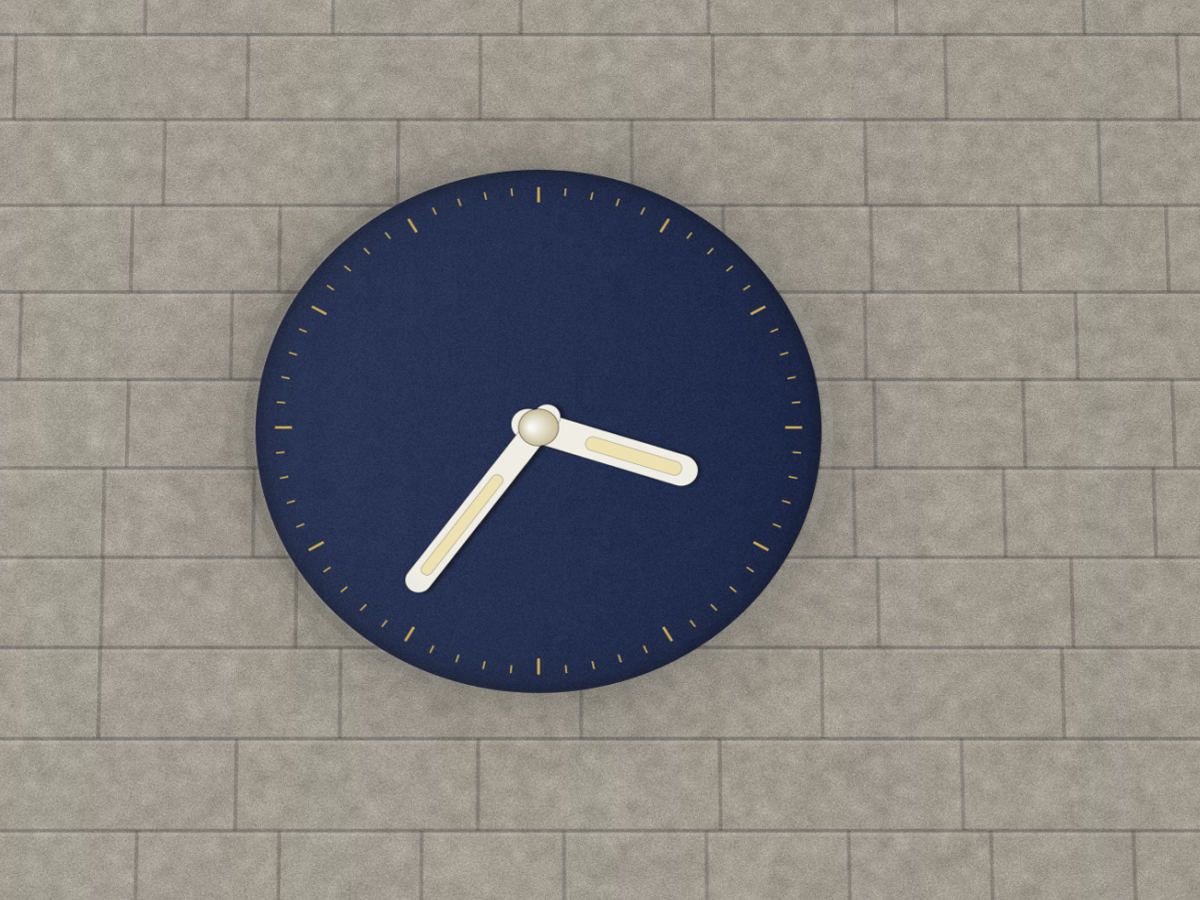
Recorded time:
3,36
